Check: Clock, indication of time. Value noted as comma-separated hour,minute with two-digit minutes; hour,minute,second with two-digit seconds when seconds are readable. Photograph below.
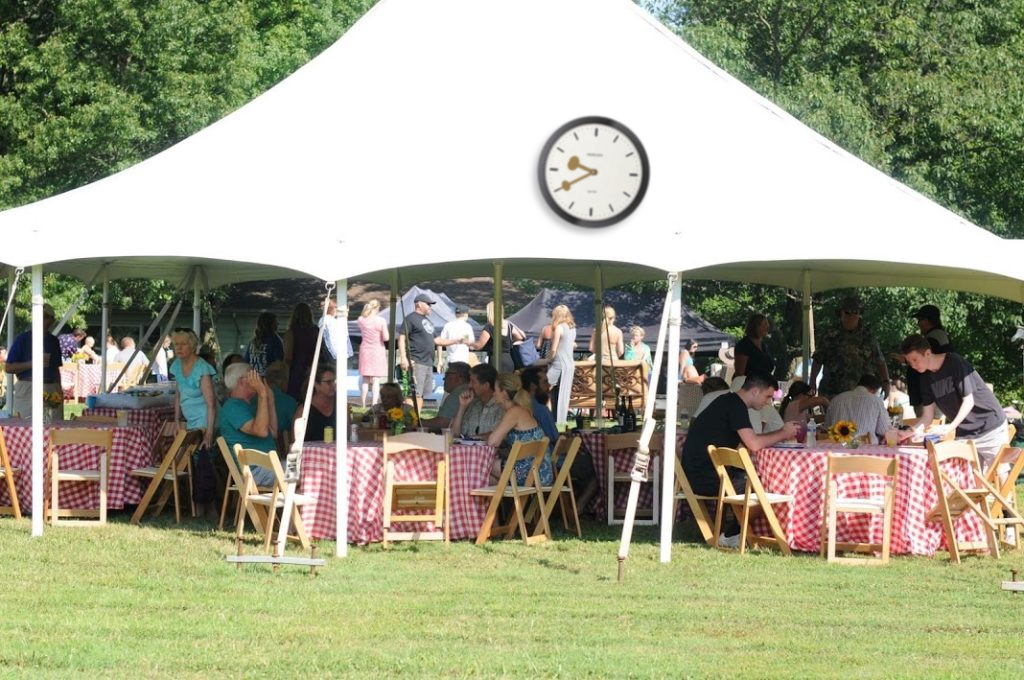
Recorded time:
9,40
